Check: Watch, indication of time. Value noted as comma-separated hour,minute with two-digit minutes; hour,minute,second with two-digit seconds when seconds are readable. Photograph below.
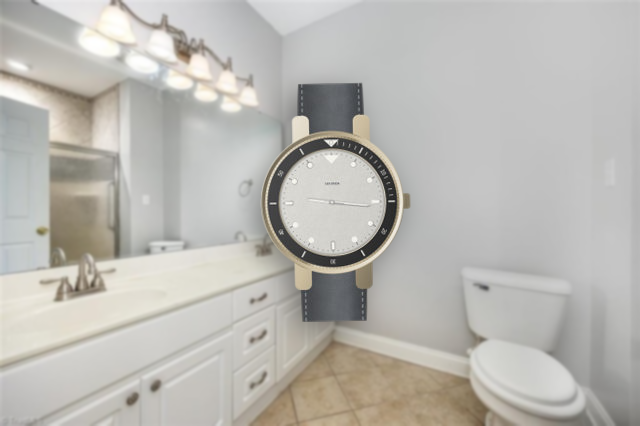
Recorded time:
9,16
